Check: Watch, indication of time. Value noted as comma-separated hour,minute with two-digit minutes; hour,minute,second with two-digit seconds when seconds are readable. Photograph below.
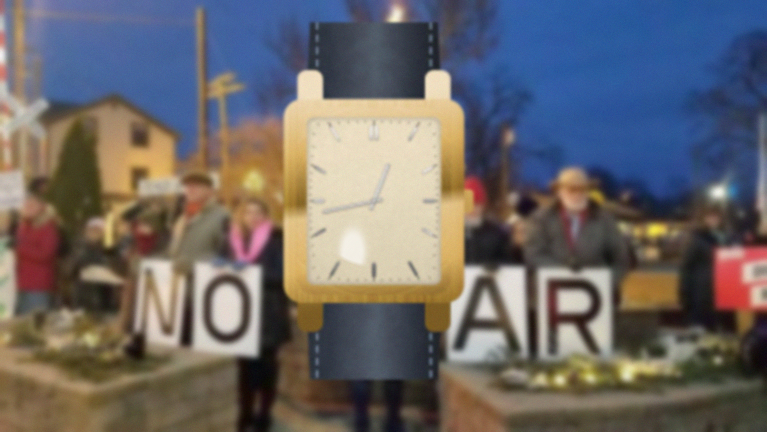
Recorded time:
12,43
